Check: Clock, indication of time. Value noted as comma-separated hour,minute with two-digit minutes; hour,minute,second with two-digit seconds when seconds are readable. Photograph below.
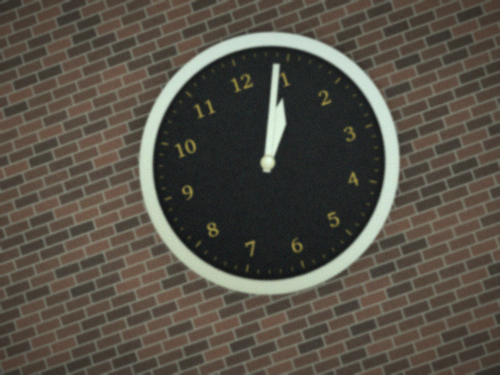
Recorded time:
1,04
